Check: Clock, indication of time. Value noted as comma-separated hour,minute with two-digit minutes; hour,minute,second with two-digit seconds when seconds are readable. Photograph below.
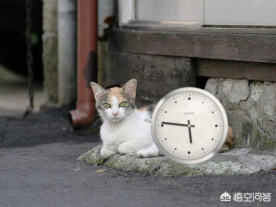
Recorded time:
5,46
